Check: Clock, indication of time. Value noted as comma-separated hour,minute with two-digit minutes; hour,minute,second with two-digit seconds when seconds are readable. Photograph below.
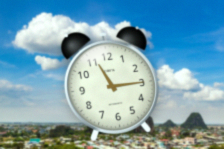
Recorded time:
11,15
